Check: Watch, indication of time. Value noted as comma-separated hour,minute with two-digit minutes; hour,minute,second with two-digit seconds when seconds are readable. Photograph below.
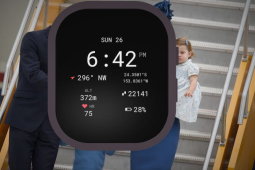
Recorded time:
6,42
